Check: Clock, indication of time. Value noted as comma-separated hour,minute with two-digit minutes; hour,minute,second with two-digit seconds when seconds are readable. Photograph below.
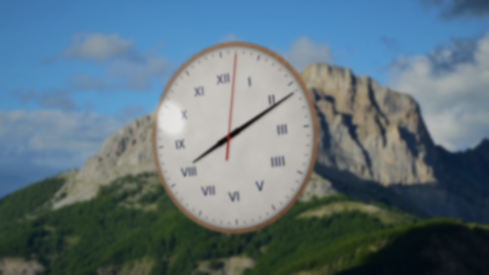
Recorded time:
8,11,02
